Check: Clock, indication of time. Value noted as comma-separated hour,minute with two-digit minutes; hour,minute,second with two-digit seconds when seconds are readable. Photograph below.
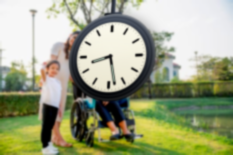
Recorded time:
8,28
